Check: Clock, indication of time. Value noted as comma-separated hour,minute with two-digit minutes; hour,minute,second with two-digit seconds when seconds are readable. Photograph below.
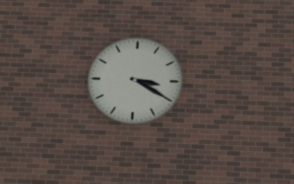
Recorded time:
3,20
